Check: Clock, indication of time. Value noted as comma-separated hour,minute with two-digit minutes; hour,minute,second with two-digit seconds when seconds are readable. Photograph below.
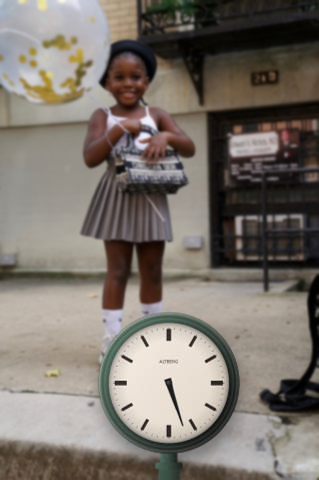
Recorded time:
5,27
